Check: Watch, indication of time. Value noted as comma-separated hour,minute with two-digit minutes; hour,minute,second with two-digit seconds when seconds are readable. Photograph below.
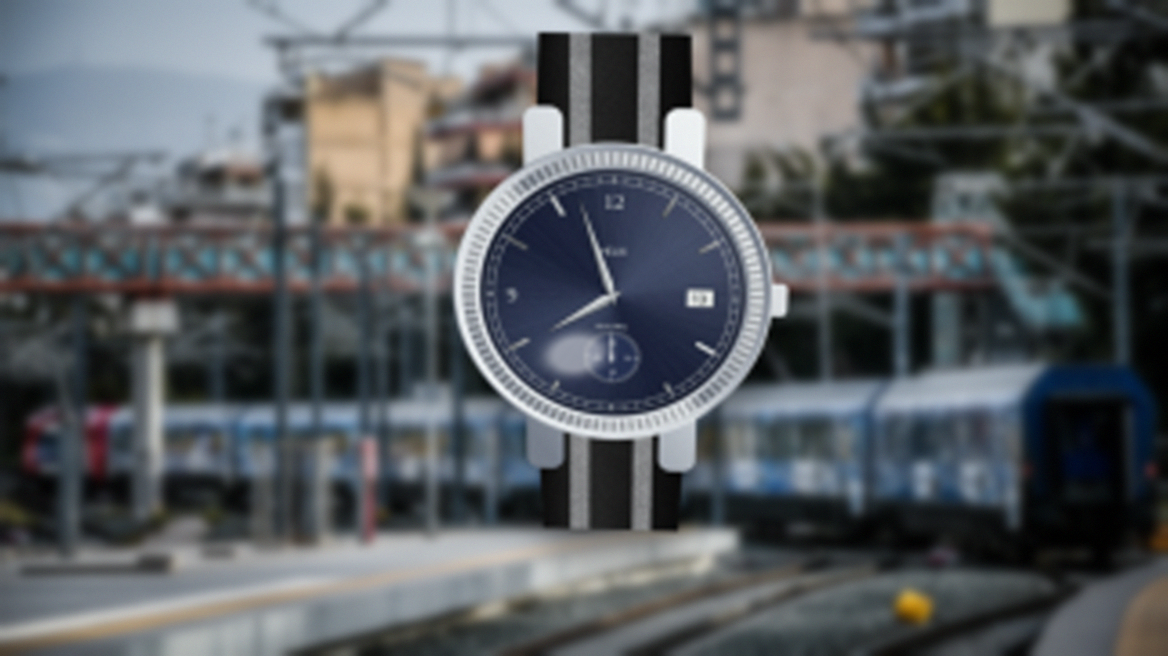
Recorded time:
7,57
